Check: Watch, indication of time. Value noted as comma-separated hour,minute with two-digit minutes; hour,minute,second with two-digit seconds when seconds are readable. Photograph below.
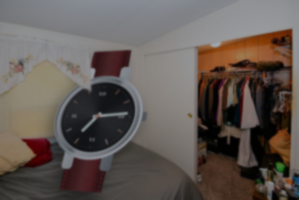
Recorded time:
7,14
